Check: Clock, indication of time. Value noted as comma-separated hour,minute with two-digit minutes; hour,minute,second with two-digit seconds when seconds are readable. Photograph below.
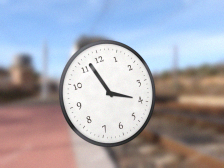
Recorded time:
3,57
